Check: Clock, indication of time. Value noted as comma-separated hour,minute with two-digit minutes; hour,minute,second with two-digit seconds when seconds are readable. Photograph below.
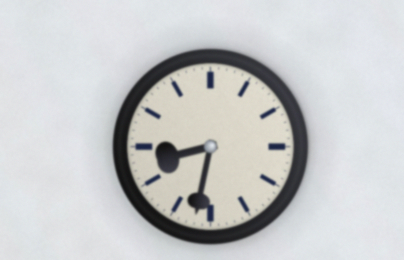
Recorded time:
8,32
